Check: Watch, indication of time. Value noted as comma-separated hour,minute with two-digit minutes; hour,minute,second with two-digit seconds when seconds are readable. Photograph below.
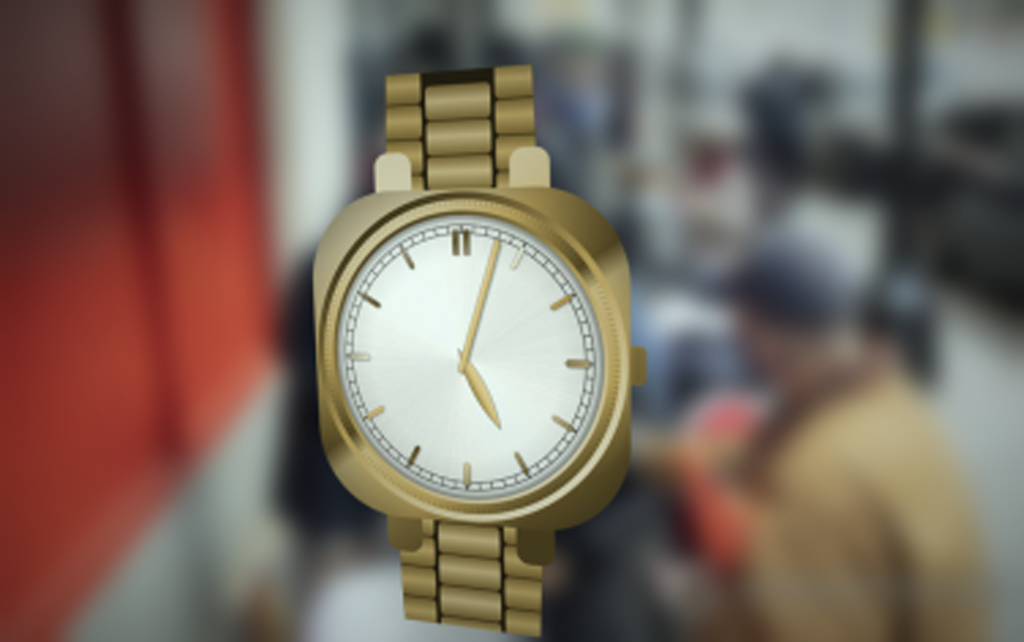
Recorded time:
5,03
